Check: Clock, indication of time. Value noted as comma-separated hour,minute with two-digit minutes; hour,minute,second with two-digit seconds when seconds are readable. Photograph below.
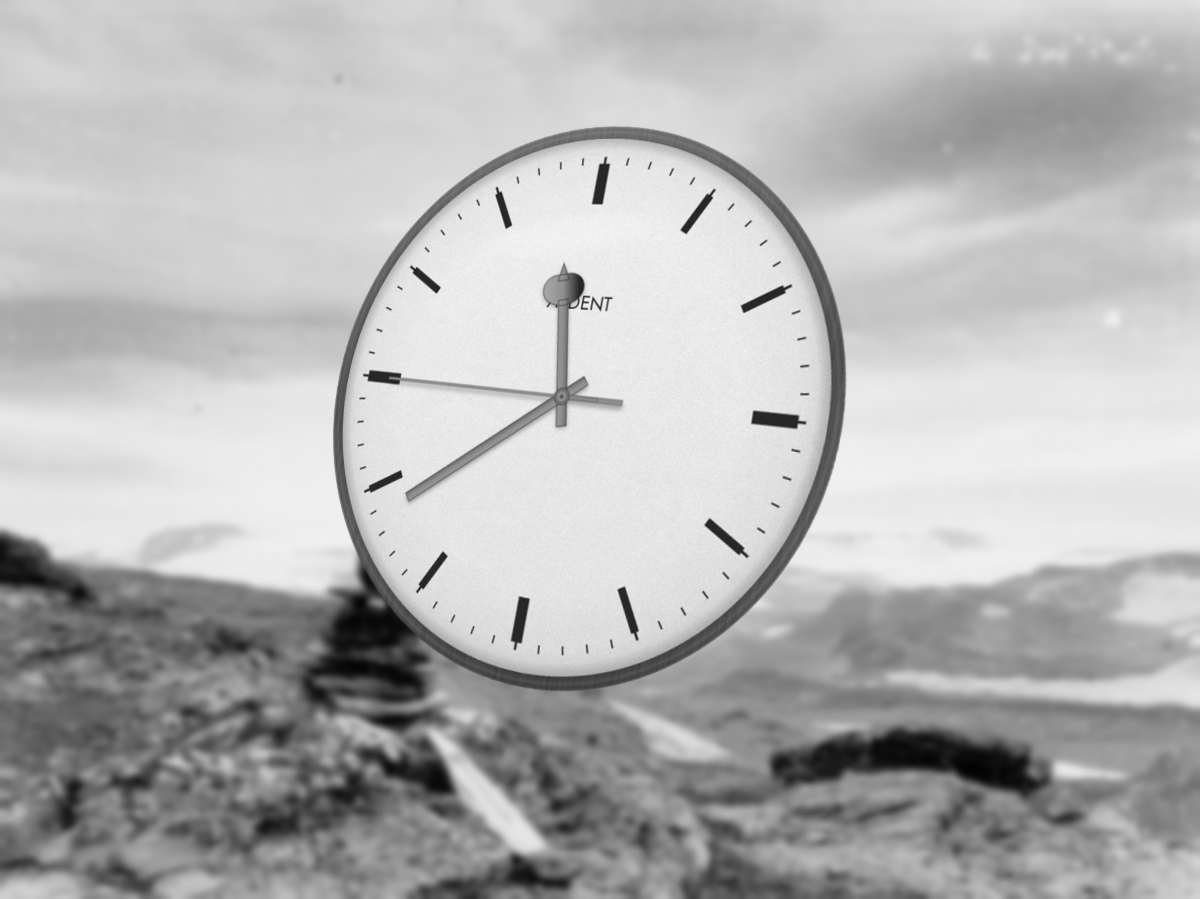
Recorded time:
11,38,45
